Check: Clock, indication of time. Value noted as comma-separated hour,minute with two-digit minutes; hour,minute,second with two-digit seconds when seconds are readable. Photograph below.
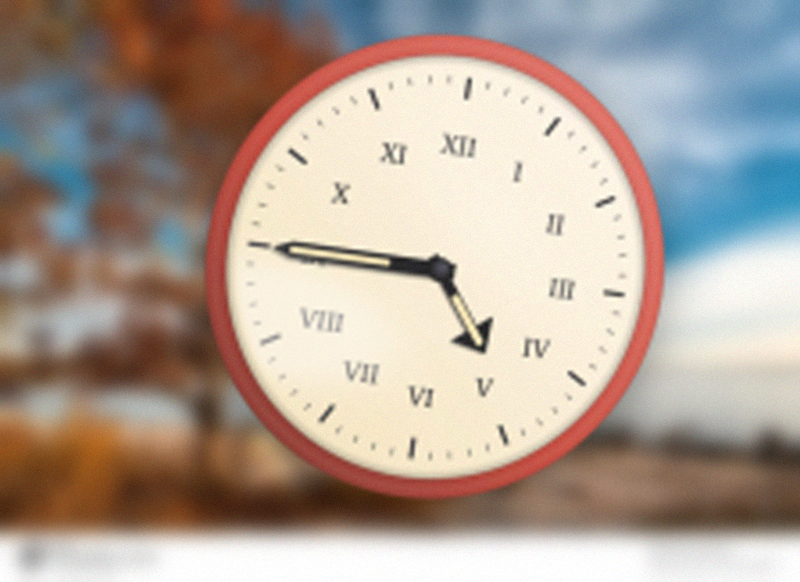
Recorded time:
4,45
